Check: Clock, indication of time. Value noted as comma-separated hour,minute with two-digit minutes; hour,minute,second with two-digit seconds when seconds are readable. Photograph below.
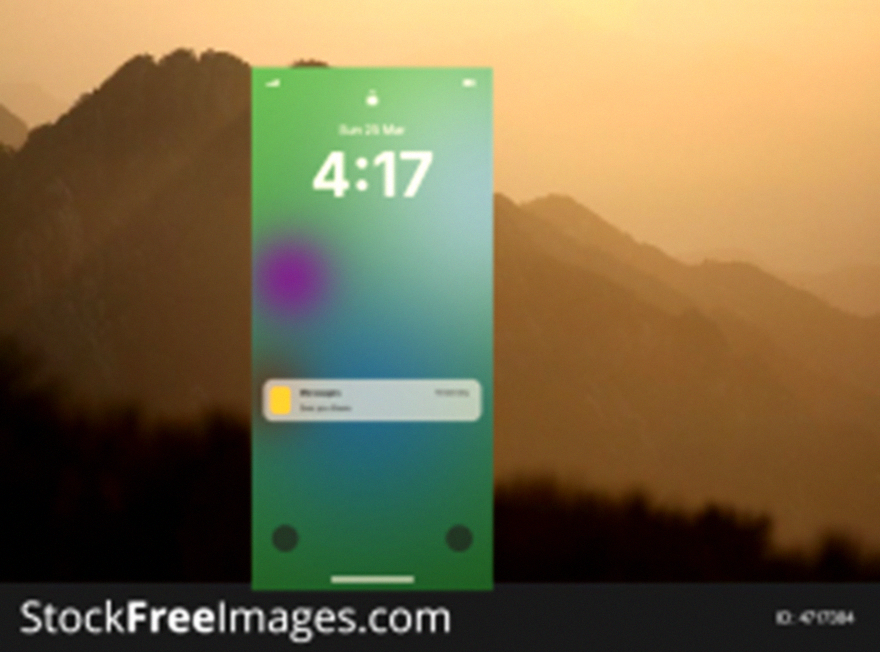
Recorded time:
4,17
